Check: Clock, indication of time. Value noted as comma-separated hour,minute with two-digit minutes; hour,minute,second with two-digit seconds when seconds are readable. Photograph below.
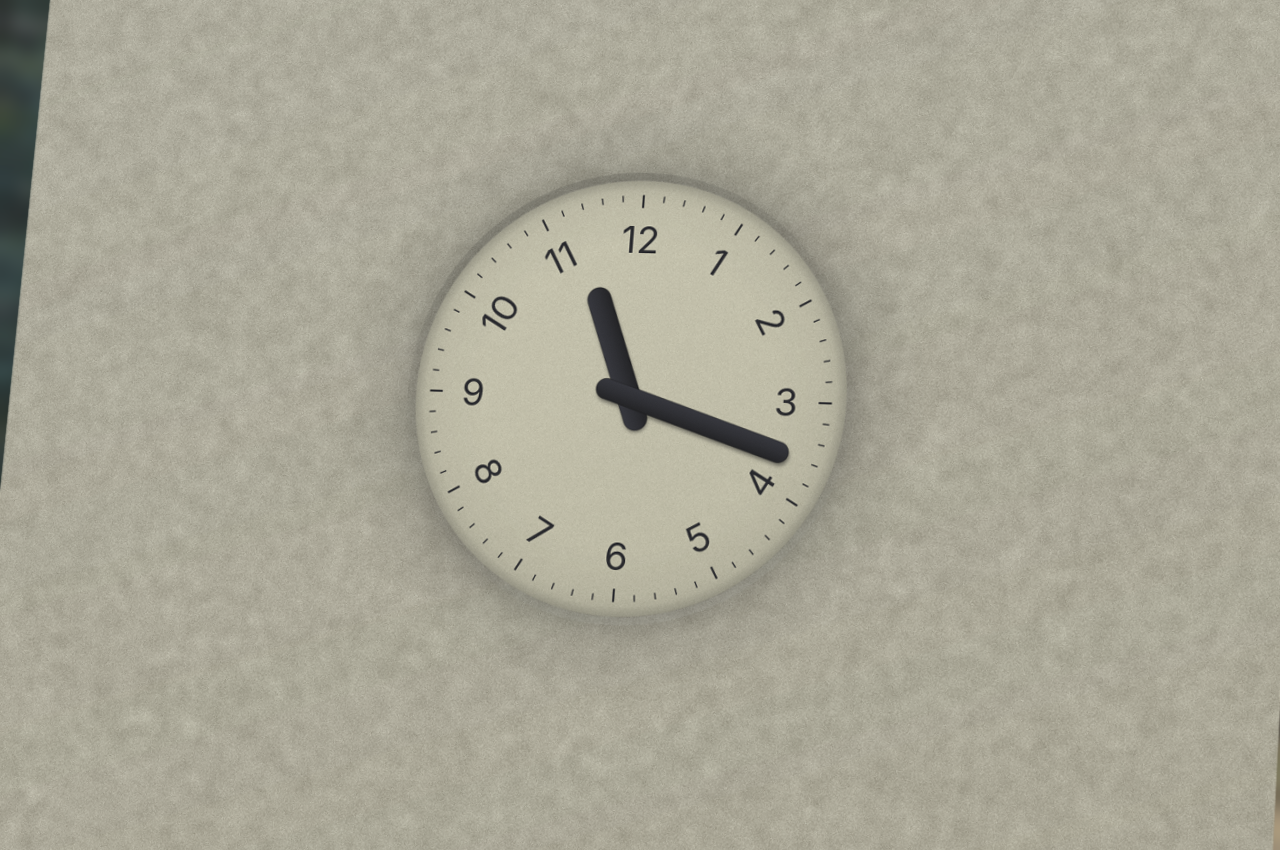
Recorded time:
11,18
